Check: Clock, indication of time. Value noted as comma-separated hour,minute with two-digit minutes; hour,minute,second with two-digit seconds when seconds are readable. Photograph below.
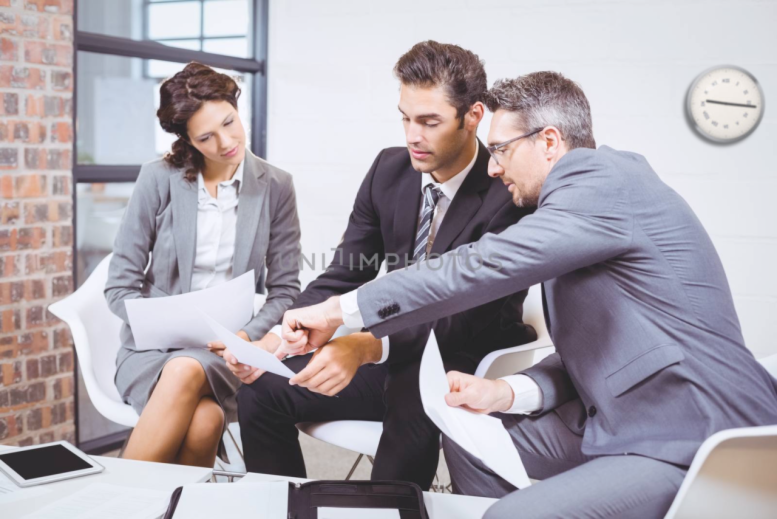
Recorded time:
9,16
